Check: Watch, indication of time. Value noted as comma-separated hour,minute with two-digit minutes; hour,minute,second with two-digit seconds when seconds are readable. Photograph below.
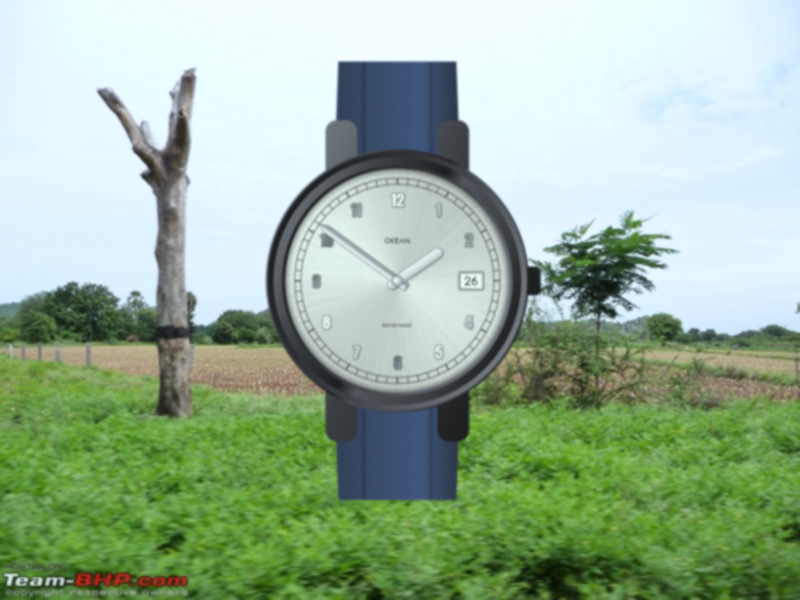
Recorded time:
1,51
